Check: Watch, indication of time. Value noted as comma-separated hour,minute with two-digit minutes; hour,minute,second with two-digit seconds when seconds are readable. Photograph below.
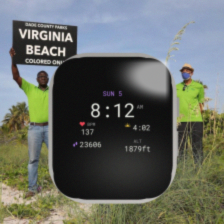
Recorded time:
8,12
